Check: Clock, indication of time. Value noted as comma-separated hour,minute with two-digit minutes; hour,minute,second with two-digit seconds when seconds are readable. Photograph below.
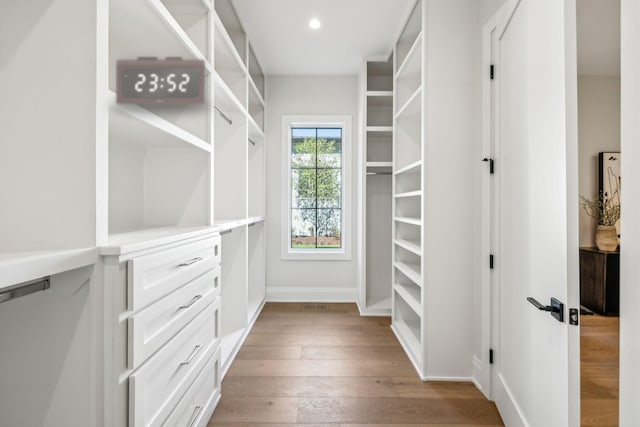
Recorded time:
23,52
